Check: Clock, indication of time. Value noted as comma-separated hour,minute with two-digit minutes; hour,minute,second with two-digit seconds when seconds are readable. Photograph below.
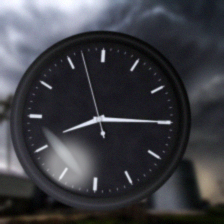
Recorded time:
8,14,57
